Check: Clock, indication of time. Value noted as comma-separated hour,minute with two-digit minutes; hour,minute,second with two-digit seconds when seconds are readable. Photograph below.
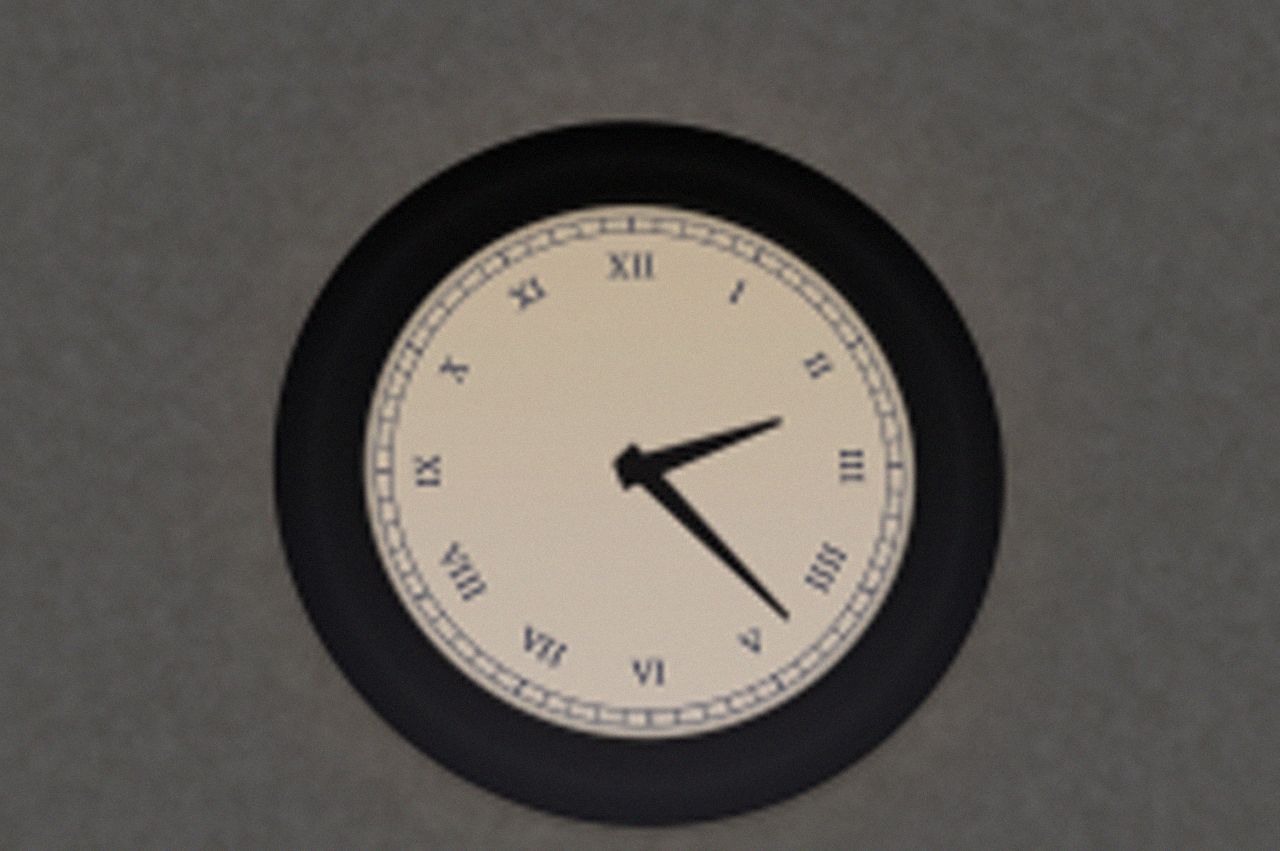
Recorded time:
2,23
